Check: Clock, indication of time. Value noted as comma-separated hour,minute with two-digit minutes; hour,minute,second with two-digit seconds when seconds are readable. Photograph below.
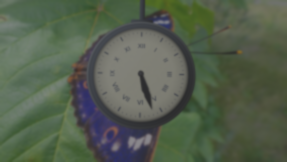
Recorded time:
5,27
